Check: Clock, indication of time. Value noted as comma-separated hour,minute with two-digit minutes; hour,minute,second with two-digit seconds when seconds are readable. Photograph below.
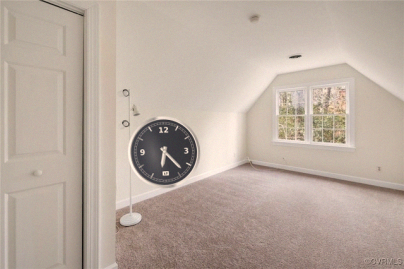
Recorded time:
6,23
